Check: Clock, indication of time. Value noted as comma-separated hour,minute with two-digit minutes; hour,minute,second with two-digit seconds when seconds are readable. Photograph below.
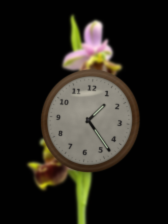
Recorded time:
1,23
